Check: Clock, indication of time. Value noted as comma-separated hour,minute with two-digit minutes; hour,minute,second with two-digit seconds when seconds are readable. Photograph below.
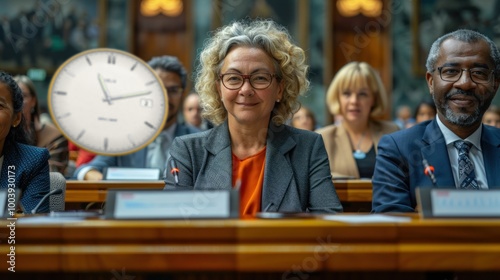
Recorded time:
11,12
